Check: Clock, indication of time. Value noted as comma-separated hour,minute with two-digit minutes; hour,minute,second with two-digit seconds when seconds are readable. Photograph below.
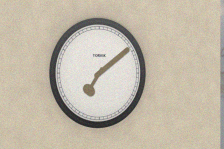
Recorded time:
7,09
